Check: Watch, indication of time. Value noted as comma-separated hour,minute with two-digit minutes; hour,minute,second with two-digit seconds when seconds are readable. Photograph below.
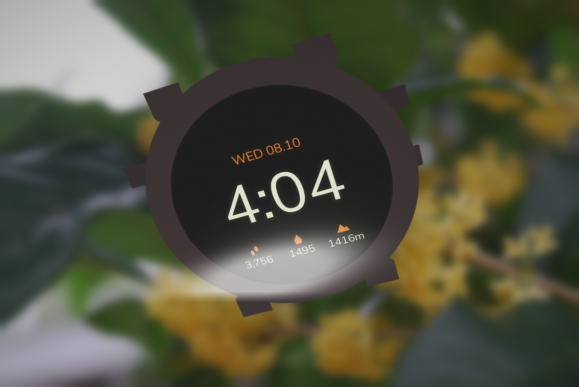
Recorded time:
4,04
